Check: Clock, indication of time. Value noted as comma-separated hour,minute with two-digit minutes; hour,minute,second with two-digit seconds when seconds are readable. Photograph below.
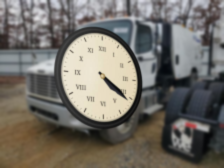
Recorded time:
4,21
